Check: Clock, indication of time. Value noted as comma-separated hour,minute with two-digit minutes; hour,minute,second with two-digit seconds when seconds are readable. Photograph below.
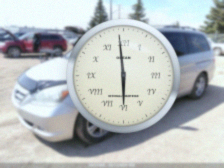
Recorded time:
5,59
